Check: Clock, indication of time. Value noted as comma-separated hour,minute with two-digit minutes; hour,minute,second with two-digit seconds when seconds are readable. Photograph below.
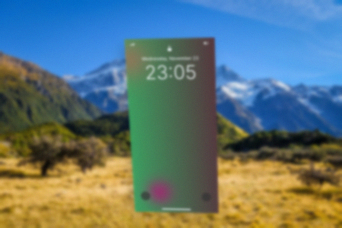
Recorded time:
23,05
